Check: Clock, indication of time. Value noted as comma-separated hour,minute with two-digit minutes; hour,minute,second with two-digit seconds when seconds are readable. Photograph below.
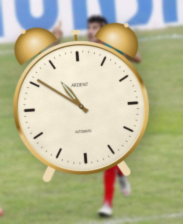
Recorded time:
10,51
